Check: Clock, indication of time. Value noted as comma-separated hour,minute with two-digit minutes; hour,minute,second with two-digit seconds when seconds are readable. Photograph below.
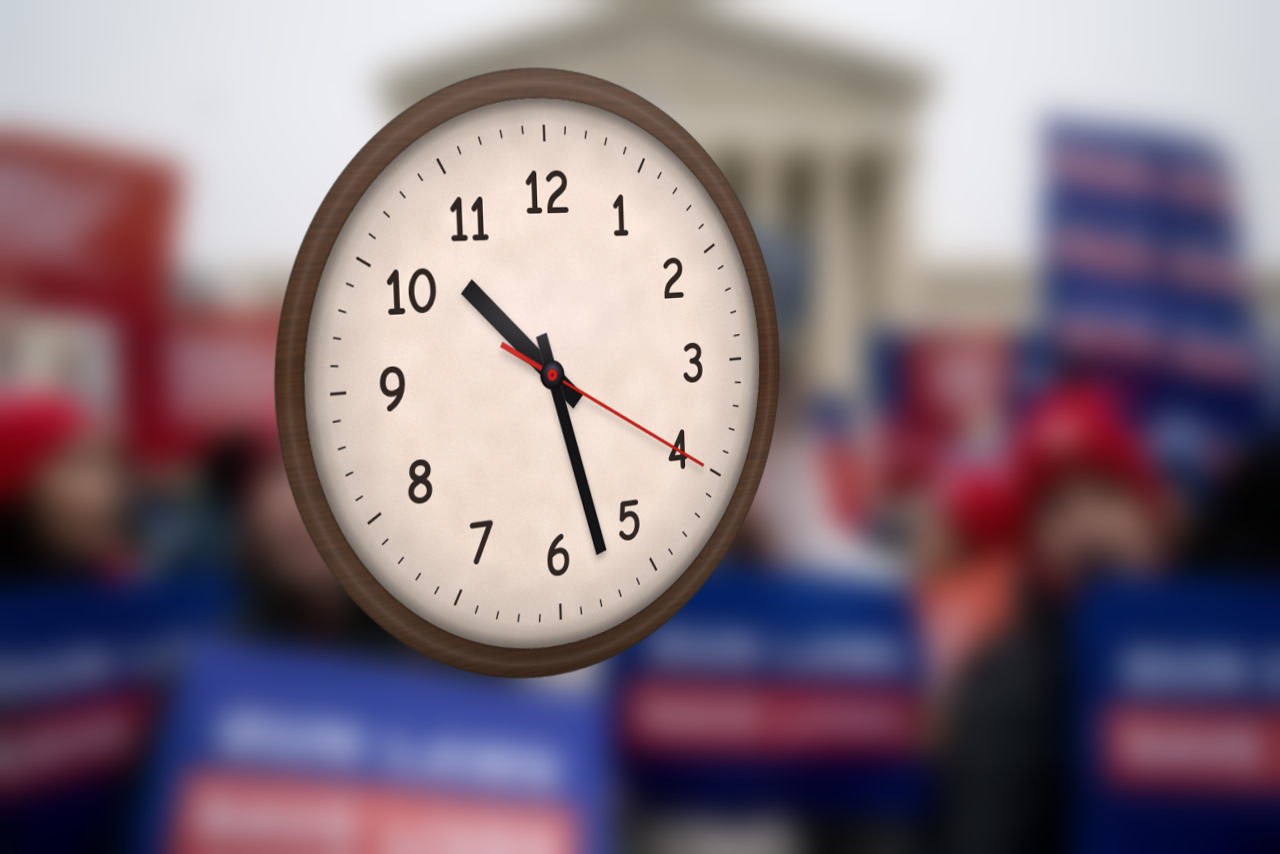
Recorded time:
10,27,20
